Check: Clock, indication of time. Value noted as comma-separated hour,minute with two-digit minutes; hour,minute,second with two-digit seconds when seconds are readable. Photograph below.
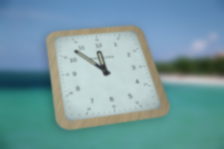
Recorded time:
11,53
